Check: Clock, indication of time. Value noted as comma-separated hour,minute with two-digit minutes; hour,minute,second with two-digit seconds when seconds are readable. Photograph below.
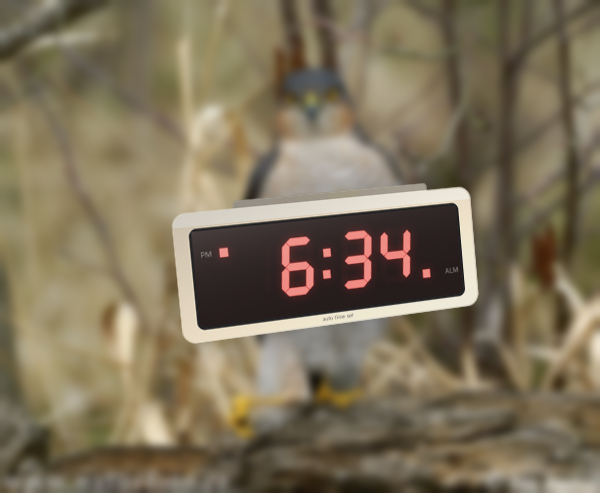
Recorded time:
6,34
